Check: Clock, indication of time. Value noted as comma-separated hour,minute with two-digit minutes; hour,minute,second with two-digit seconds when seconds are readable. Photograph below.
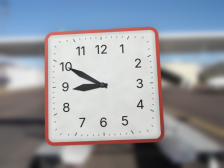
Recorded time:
8,50
